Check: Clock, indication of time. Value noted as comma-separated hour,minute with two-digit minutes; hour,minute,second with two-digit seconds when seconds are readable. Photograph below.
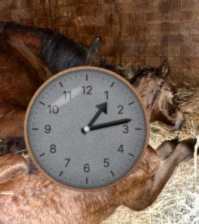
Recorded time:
1,13
